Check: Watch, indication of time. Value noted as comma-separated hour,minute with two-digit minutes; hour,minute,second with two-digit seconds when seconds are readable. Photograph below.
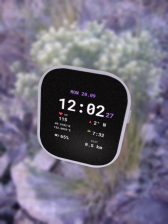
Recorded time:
12,02
